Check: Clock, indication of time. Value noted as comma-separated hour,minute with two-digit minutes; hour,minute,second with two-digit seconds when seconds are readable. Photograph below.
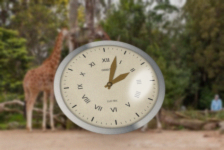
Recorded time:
2,03
